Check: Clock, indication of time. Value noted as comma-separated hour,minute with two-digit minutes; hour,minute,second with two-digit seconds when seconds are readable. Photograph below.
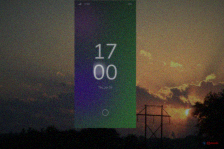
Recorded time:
17,00
